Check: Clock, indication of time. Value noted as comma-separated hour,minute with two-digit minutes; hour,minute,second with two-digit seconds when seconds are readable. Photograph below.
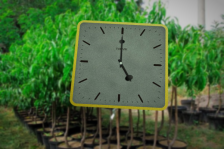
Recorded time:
5,00
